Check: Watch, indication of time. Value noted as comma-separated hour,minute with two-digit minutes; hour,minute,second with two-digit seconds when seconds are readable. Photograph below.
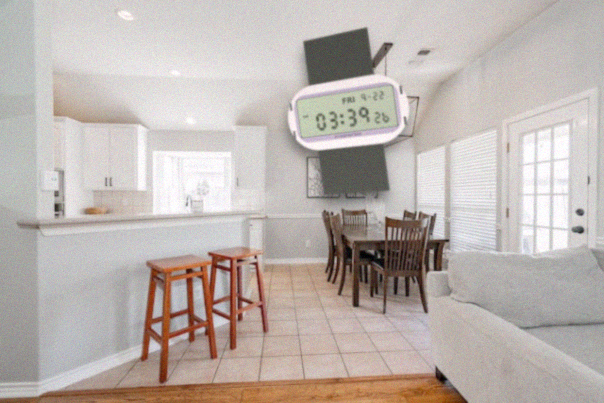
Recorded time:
3,39,26
